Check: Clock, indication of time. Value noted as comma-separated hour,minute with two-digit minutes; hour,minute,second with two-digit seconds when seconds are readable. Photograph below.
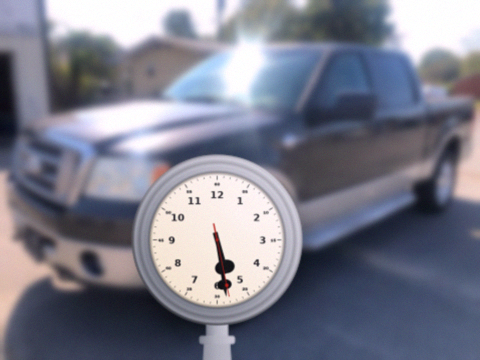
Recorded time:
5,28,28
